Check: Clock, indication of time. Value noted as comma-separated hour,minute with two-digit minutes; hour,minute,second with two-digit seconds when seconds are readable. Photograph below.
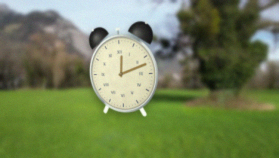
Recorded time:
12,12
